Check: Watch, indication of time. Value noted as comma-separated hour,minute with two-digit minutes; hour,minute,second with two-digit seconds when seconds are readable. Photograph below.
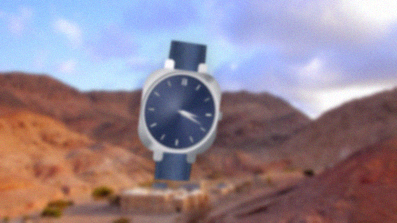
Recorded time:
3,19
